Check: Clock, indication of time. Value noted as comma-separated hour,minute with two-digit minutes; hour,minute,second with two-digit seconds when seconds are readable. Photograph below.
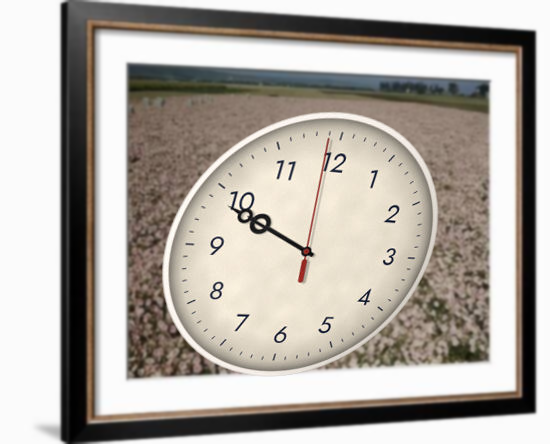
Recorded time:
9,48,59
